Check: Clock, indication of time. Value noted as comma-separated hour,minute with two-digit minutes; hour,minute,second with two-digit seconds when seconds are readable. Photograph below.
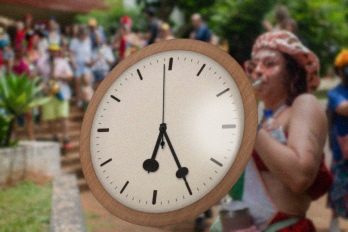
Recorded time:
6,24,59
